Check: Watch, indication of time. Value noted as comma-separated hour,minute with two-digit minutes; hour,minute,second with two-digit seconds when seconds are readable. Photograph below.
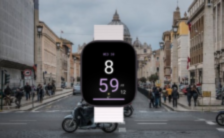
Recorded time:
8,59
